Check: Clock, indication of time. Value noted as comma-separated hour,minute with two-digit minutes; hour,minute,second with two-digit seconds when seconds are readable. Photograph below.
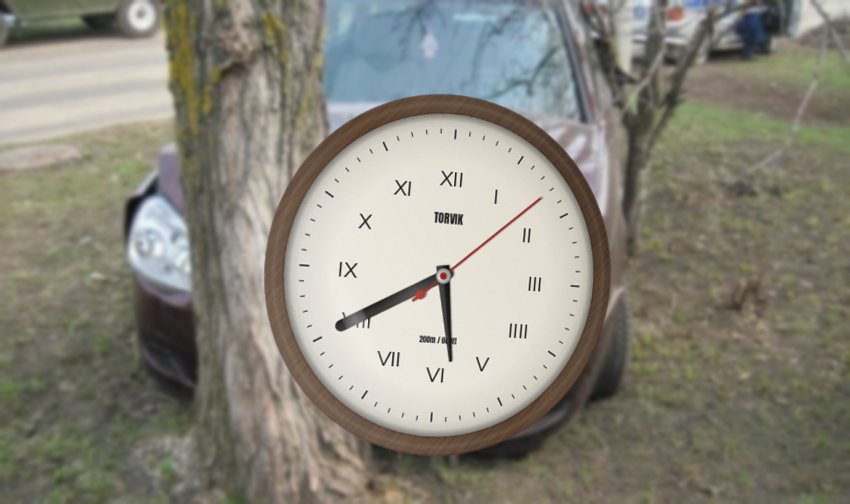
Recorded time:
5,40,08
